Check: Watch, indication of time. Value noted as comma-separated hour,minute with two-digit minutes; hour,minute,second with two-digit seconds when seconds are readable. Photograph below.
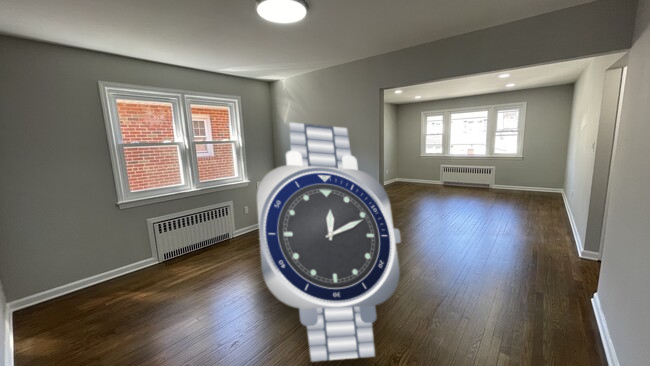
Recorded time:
12,11
